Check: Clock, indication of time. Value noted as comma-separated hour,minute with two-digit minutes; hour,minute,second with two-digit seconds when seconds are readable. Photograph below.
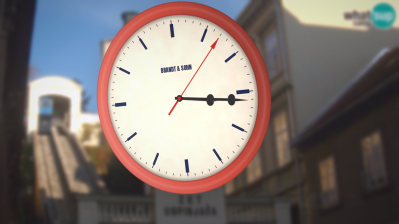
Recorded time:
3,16,07
